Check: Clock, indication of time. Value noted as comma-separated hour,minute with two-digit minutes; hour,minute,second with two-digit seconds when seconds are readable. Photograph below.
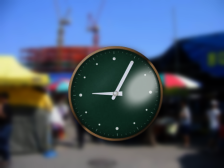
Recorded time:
9,05
